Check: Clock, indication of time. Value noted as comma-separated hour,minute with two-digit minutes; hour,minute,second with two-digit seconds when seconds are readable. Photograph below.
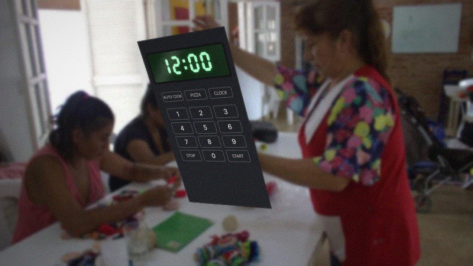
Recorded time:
12,00
